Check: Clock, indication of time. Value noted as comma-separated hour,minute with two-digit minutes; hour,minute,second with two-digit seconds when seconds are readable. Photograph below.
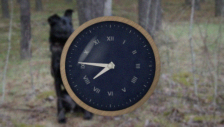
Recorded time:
7,46
